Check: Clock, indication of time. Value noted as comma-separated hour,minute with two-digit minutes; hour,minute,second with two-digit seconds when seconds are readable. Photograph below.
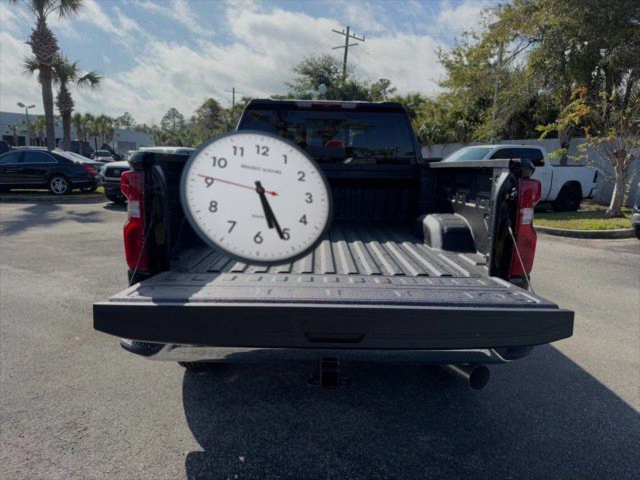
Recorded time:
5,25,46
